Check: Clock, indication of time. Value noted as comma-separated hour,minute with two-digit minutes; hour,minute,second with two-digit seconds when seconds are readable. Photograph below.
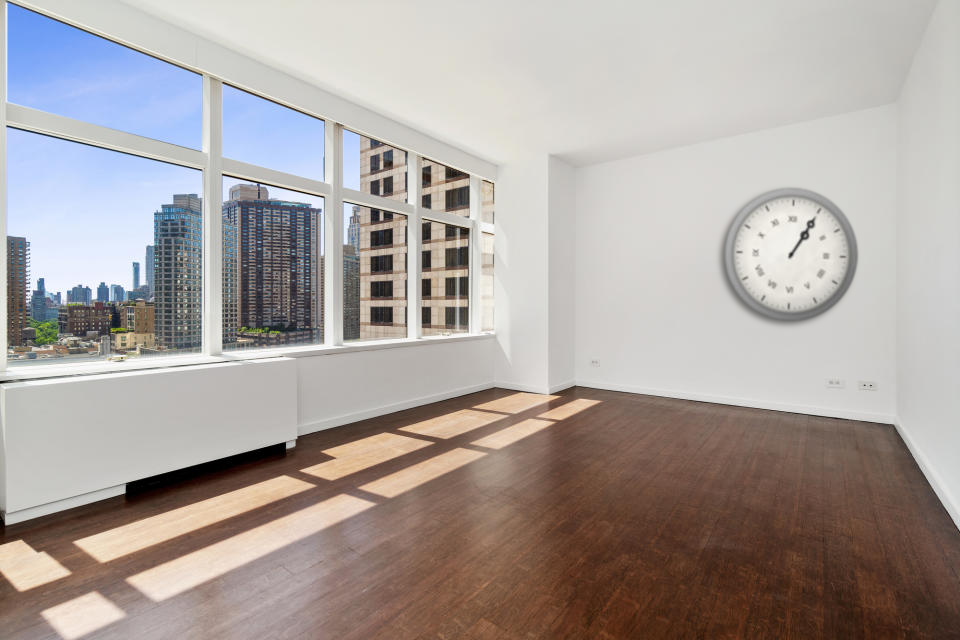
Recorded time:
1,05
